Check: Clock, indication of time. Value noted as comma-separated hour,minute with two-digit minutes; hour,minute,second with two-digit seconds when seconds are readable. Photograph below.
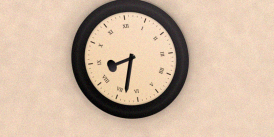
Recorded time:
8,33
